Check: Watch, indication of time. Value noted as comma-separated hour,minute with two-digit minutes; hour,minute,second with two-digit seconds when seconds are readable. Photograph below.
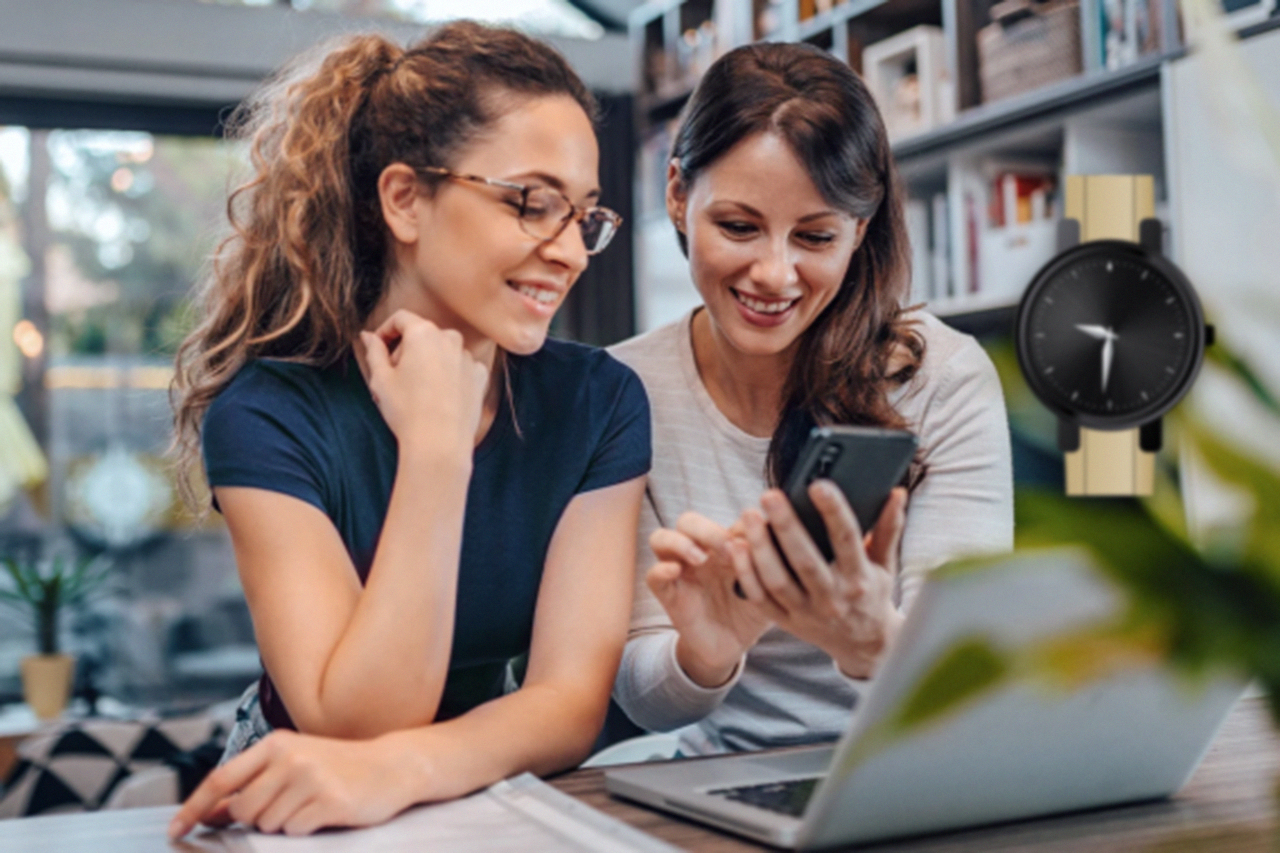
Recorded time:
9,31
